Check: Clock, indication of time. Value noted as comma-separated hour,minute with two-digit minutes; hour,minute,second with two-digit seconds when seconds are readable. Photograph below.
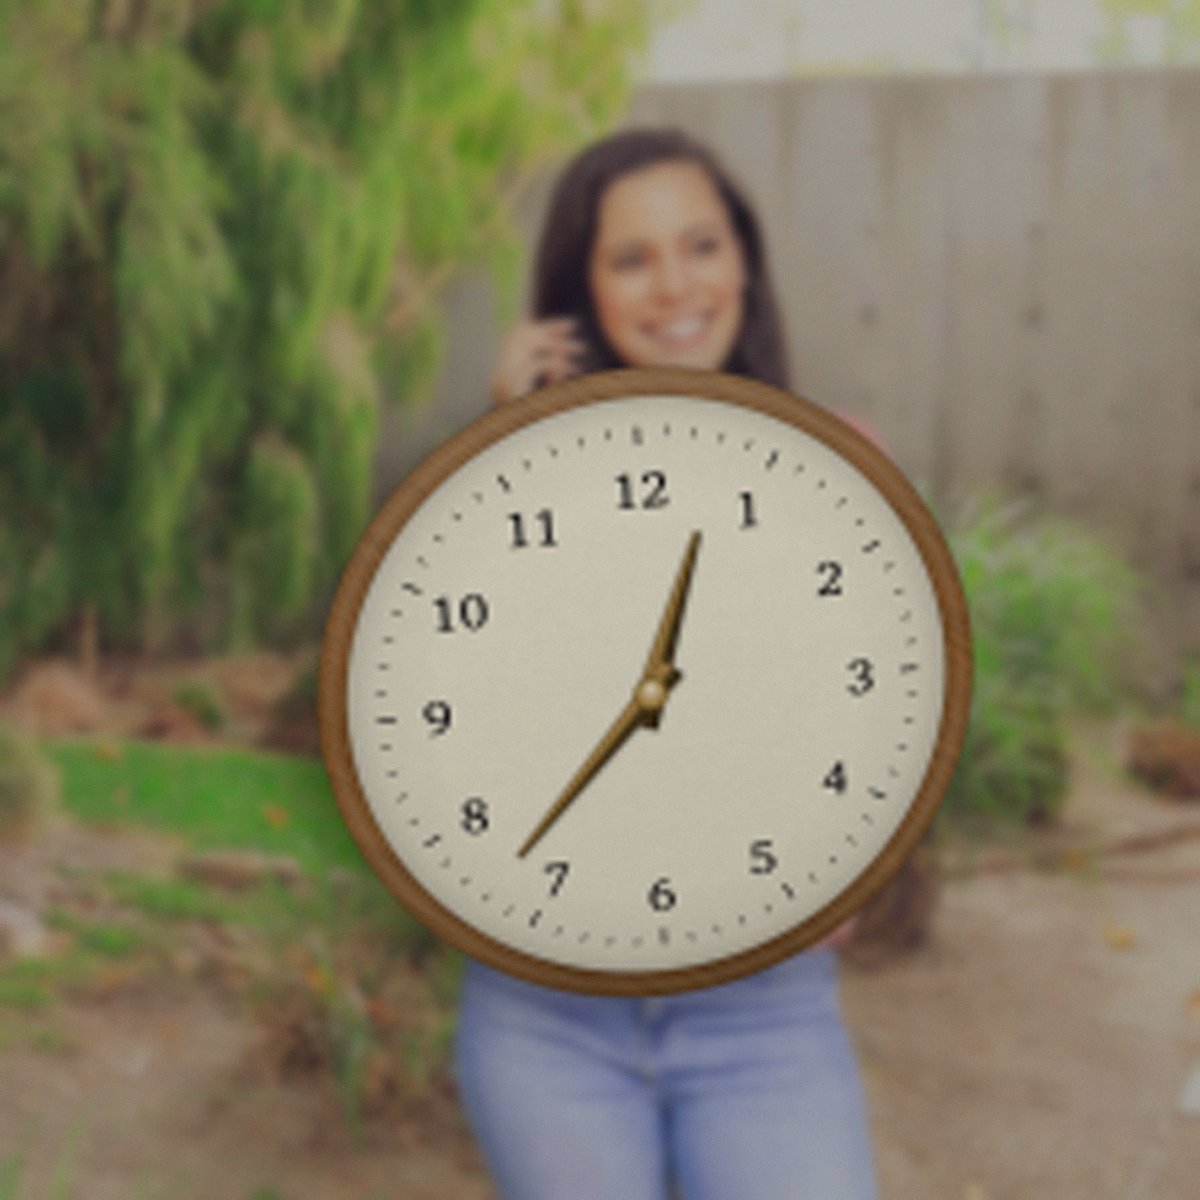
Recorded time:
12,37
